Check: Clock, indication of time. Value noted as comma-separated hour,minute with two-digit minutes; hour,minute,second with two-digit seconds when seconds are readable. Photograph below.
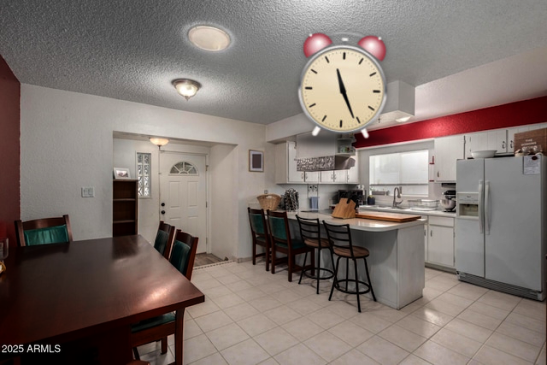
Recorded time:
11,26
